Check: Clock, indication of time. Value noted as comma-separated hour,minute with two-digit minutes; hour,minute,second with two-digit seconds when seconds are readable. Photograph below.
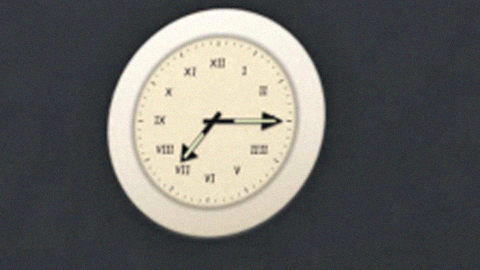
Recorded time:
7,15
